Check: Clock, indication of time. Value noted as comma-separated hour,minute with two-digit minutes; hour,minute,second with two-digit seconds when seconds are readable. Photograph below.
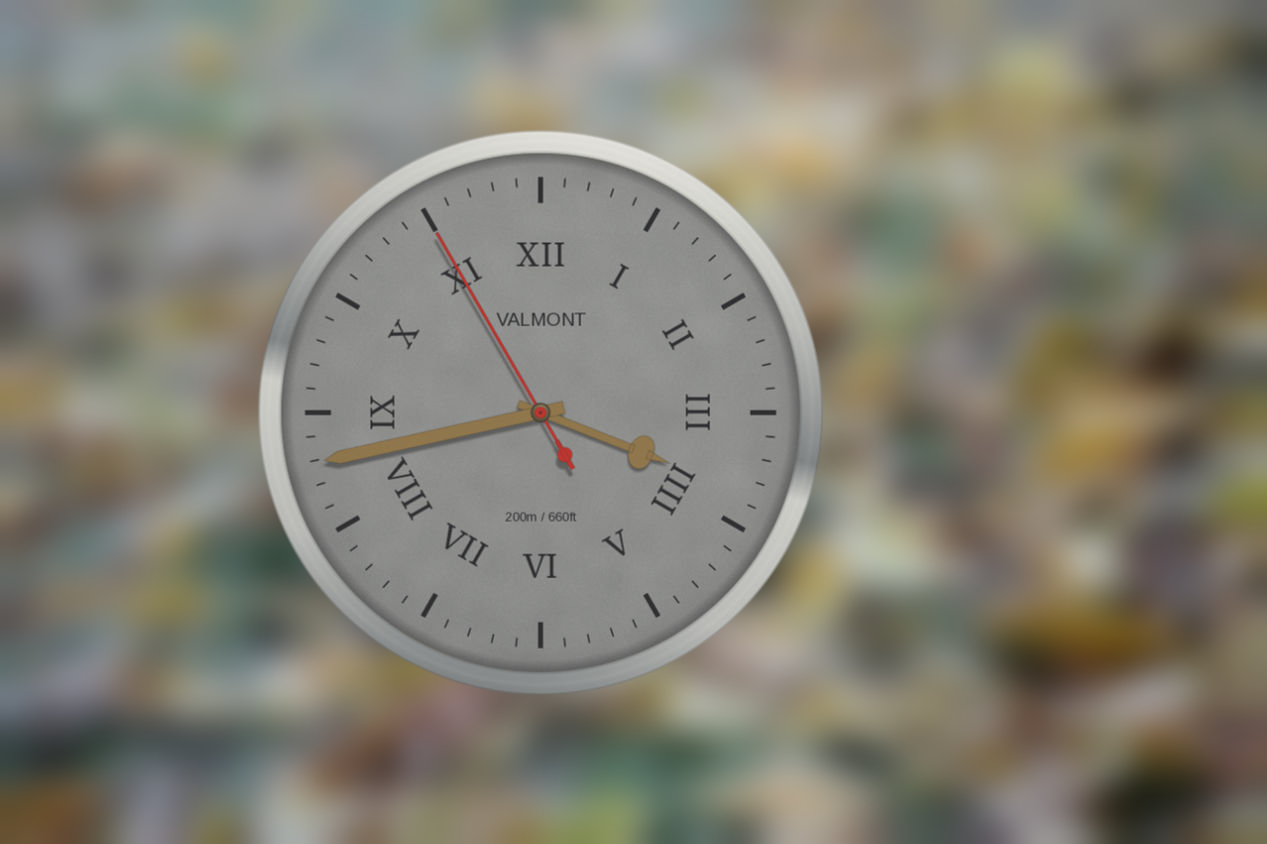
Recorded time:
3,42,55
